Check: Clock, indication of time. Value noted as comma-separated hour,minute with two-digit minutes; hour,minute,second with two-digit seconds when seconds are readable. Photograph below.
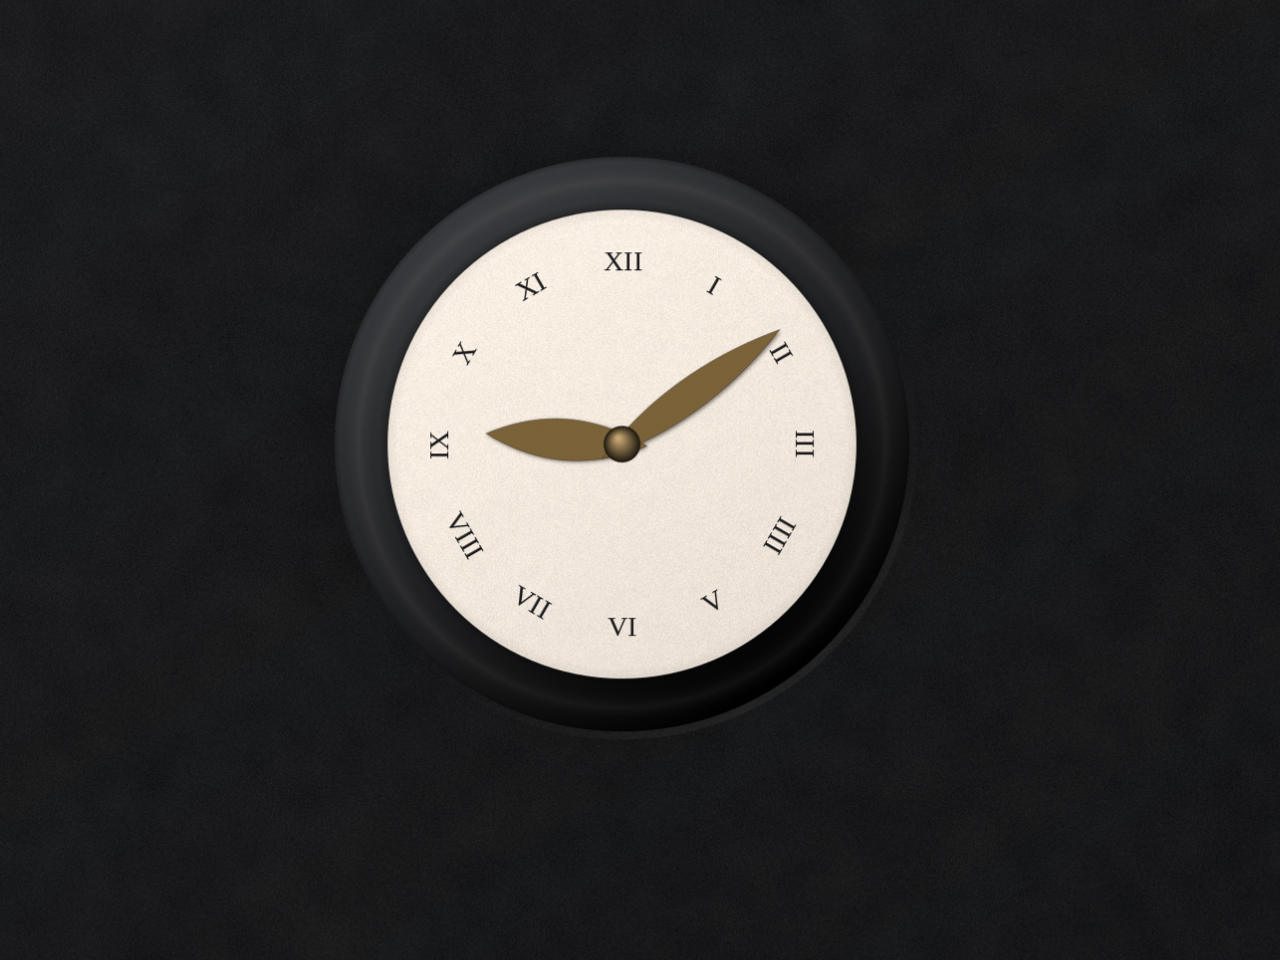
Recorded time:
9,09
